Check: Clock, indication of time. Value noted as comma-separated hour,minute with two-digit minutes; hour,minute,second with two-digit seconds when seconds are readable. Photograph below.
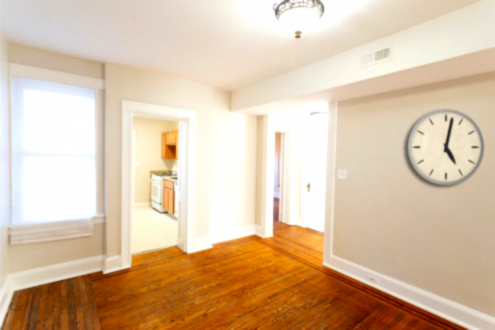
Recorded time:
5,02
